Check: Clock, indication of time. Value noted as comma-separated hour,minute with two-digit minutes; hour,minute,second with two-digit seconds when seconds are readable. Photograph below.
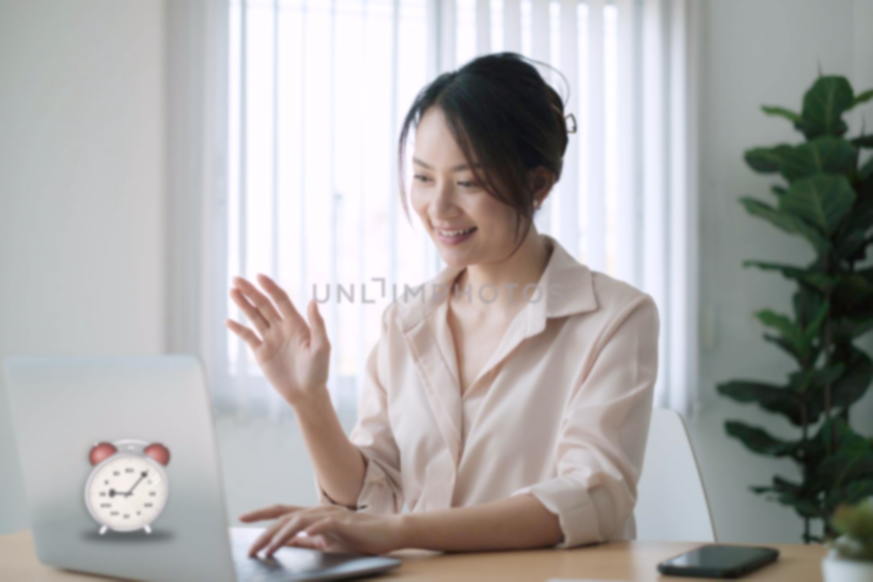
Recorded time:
9,06
